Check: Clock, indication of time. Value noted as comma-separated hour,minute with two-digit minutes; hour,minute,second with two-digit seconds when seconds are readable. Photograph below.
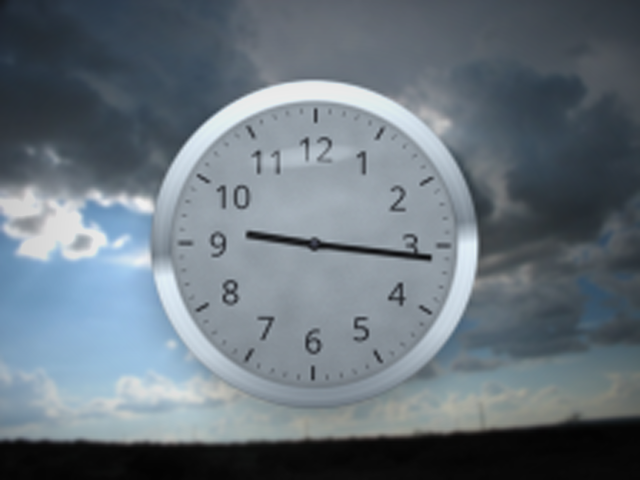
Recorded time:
9,16
